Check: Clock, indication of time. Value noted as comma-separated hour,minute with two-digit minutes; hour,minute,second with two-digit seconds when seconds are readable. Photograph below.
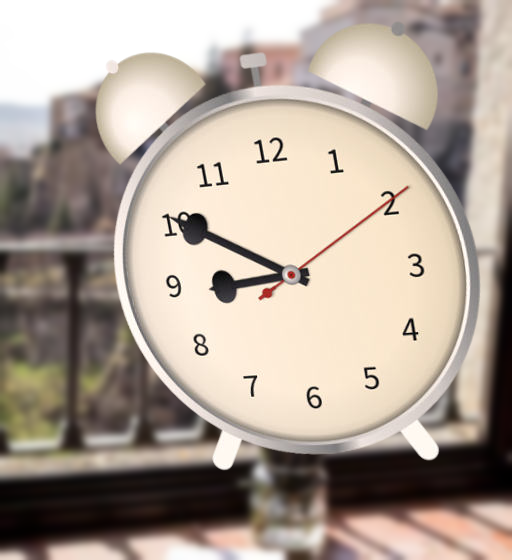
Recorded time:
8,50,10
